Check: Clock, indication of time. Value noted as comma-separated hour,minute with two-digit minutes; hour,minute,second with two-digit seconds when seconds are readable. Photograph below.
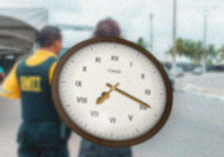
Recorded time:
7,19
